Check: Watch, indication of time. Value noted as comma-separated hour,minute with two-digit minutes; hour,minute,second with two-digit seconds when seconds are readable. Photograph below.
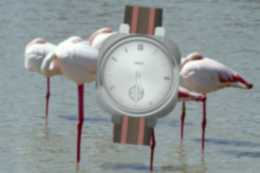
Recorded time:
5,30
